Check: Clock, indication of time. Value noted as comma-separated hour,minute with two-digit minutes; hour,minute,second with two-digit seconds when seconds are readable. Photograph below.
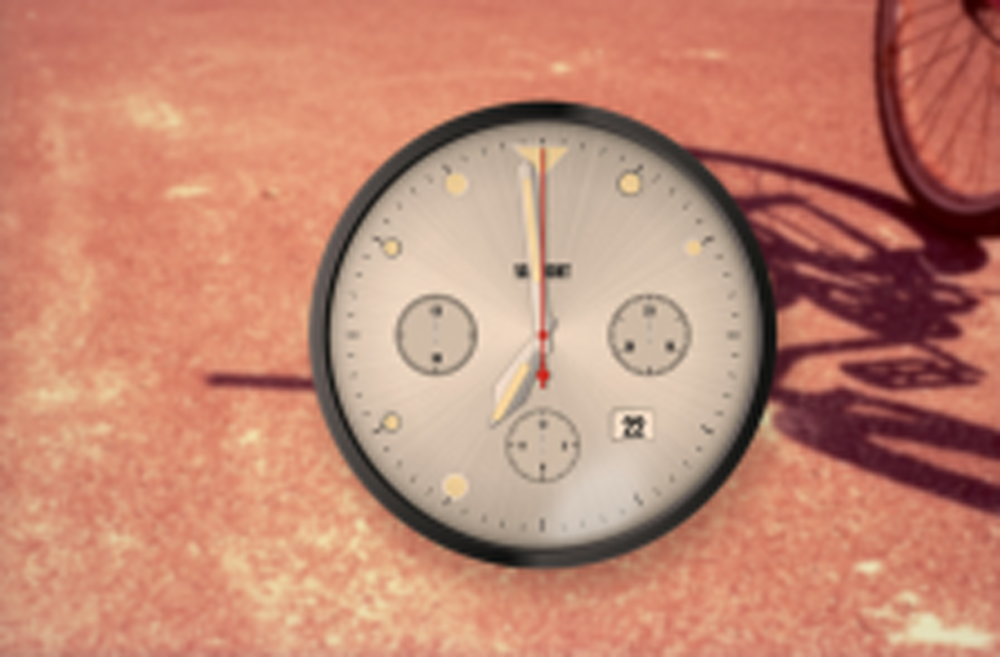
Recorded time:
6,59
